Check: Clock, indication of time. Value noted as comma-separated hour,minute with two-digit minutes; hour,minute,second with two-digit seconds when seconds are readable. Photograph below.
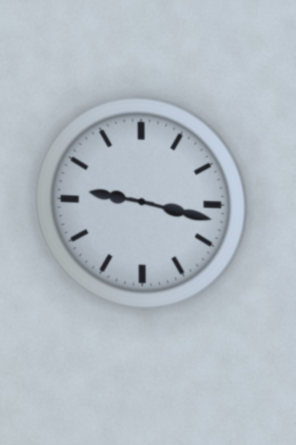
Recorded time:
9,17
